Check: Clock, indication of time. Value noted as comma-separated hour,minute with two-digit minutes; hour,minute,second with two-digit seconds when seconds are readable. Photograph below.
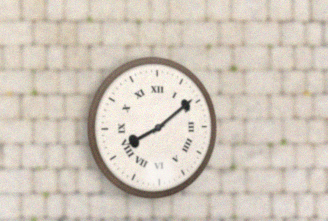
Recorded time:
8,09
